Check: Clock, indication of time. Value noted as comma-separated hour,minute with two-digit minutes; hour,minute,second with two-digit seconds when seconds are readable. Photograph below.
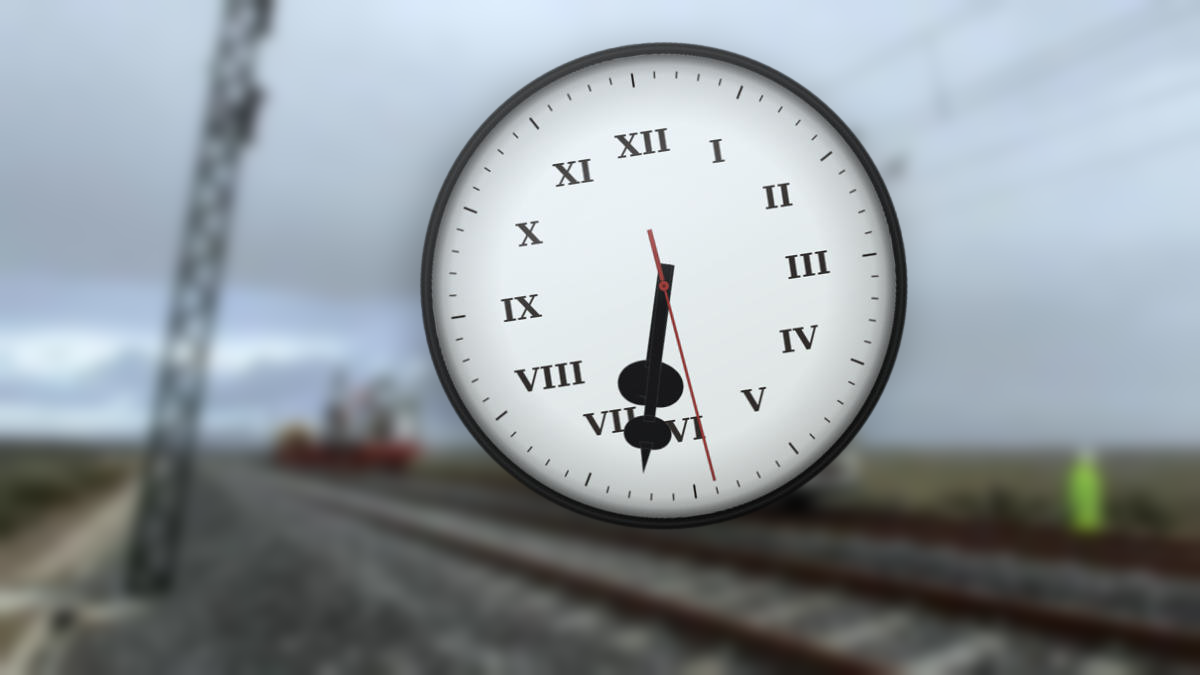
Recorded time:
6,32,29
